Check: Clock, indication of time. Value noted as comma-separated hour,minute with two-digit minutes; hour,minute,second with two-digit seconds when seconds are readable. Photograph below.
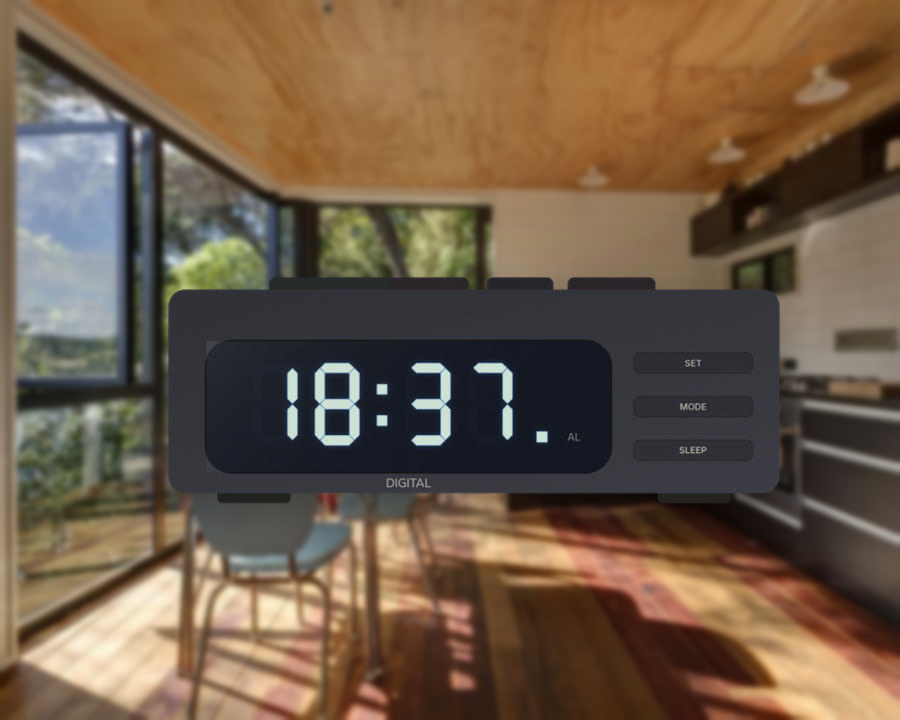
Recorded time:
18,37
